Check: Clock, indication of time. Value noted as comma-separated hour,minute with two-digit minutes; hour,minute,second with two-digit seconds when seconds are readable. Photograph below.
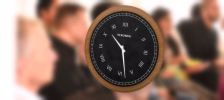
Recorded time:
10,28
